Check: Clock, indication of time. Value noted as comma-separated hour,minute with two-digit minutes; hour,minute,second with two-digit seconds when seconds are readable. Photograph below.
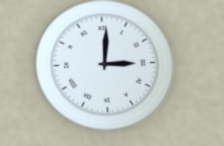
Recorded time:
3,01
